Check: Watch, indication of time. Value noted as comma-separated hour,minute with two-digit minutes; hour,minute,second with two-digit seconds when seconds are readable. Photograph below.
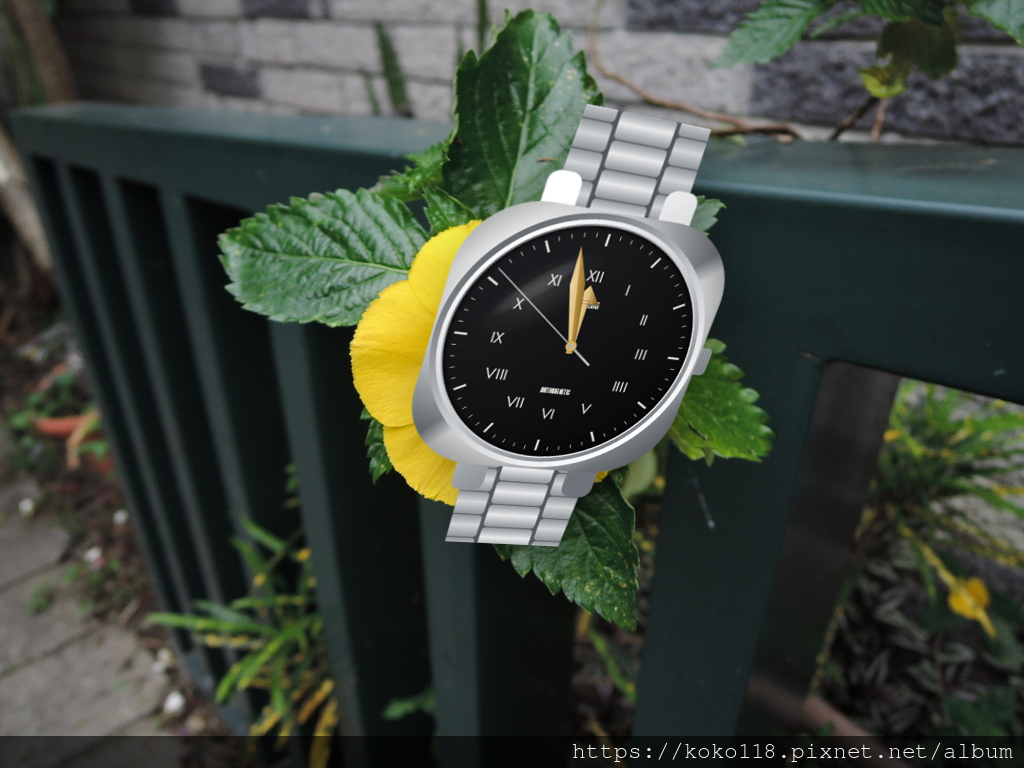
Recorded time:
11,57,51
